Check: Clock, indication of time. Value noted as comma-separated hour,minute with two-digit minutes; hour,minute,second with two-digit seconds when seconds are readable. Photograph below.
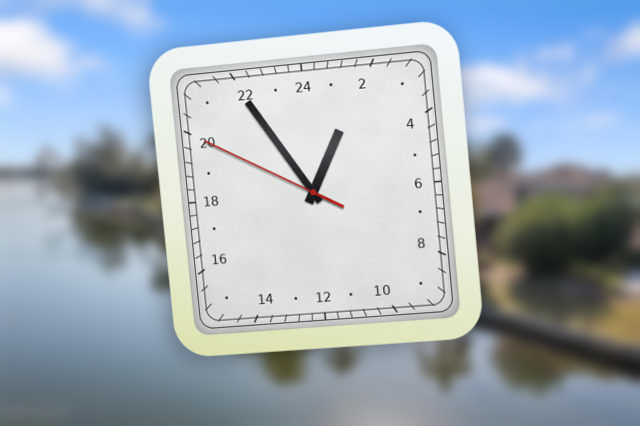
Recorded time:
1,54,50
